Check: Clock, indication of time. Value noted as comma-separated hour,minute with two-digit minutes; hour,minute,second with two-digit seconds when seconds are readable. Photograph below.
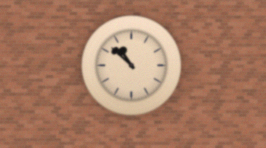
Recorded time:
10,52
